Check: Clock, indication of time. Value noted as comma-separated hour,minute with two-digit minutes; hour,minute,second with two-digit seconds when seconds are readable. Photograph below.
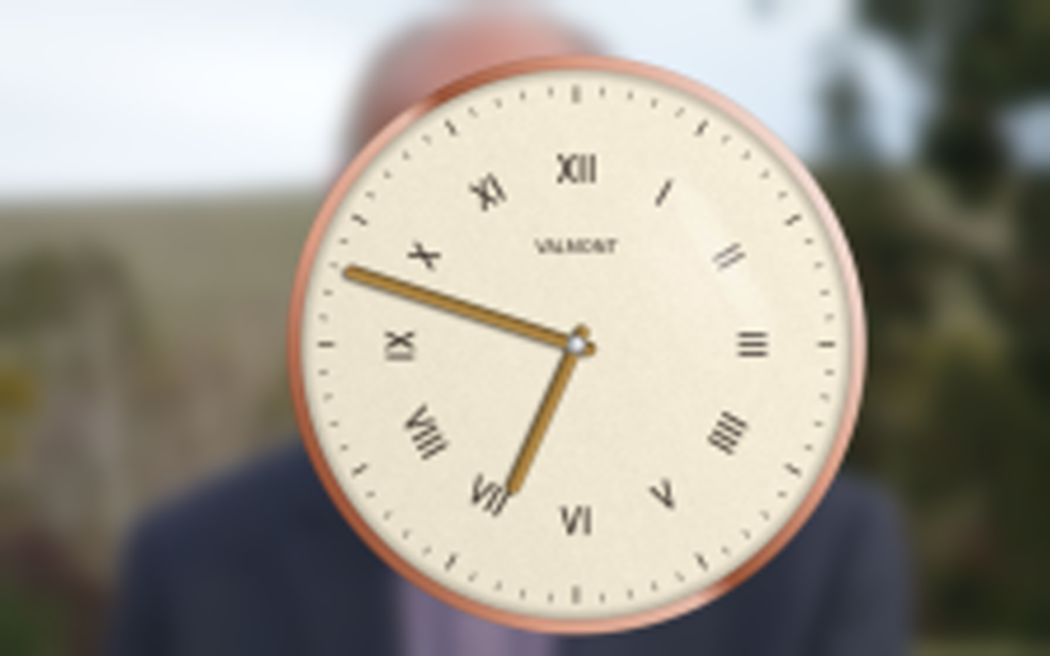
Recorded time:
6,48
